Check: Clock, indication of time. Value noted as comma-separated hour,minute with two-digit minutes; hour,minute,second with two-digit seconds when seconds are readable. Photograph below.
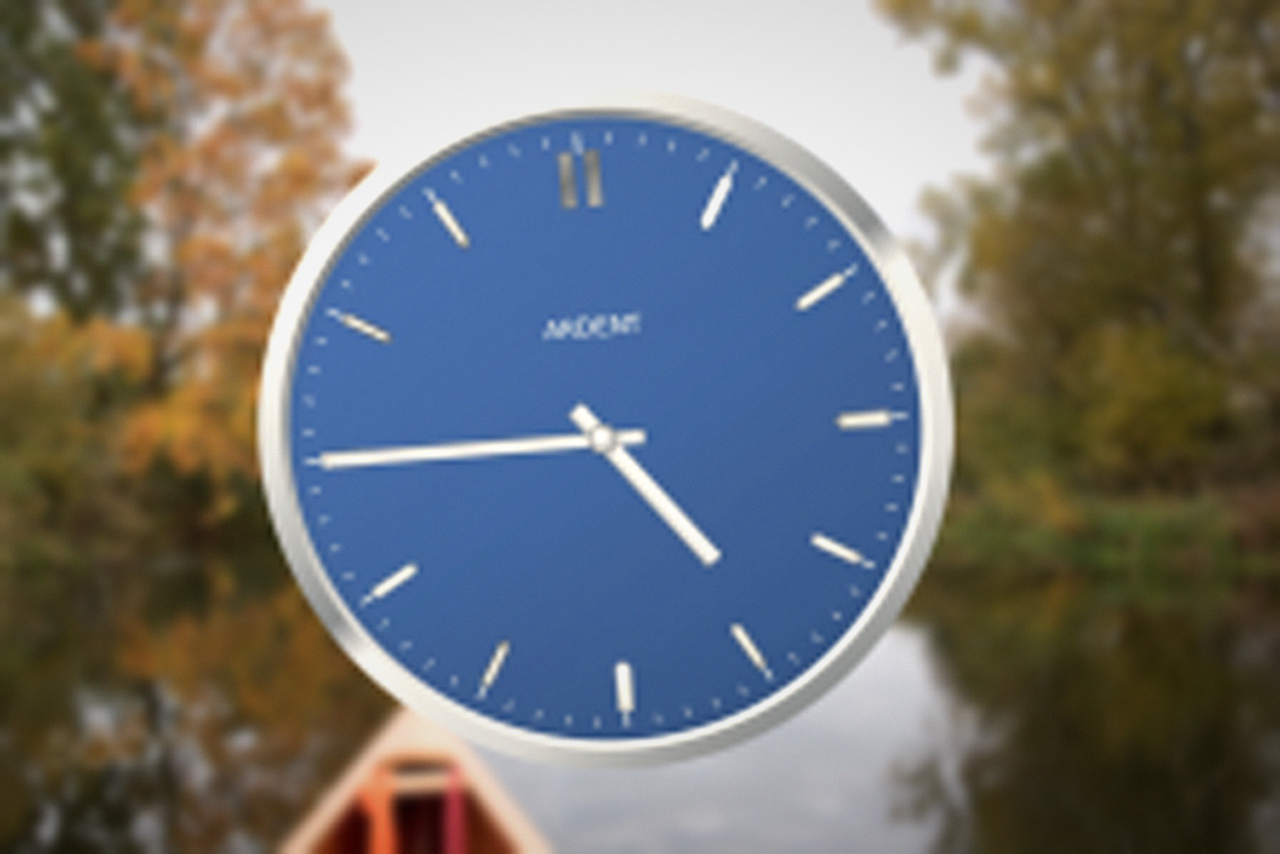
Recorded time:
4,45
